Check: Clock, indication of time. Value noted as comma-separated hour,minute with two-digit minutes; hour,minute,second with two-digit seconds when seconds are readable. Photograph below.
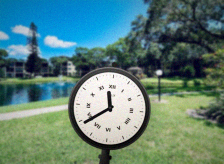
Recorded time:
11,39
